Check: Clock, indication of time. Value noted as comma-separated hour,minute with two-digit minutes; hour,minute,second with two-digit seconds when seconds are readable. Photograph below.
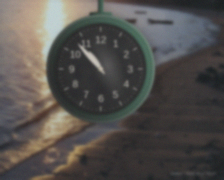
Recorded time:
10,53
